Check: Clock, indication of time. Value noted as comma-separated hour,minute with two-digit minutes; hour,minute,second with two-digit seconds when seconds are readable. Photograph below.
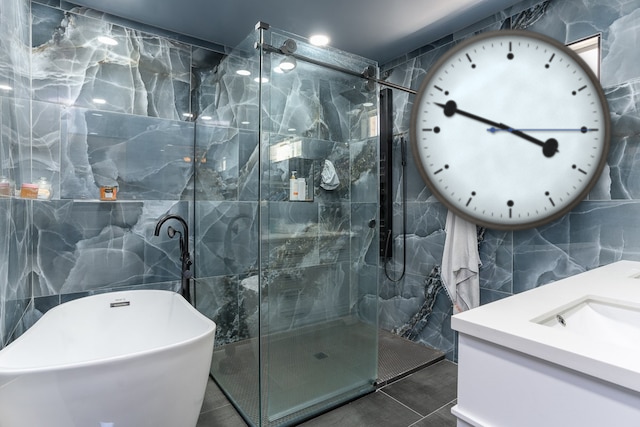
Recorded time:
3,48,15
